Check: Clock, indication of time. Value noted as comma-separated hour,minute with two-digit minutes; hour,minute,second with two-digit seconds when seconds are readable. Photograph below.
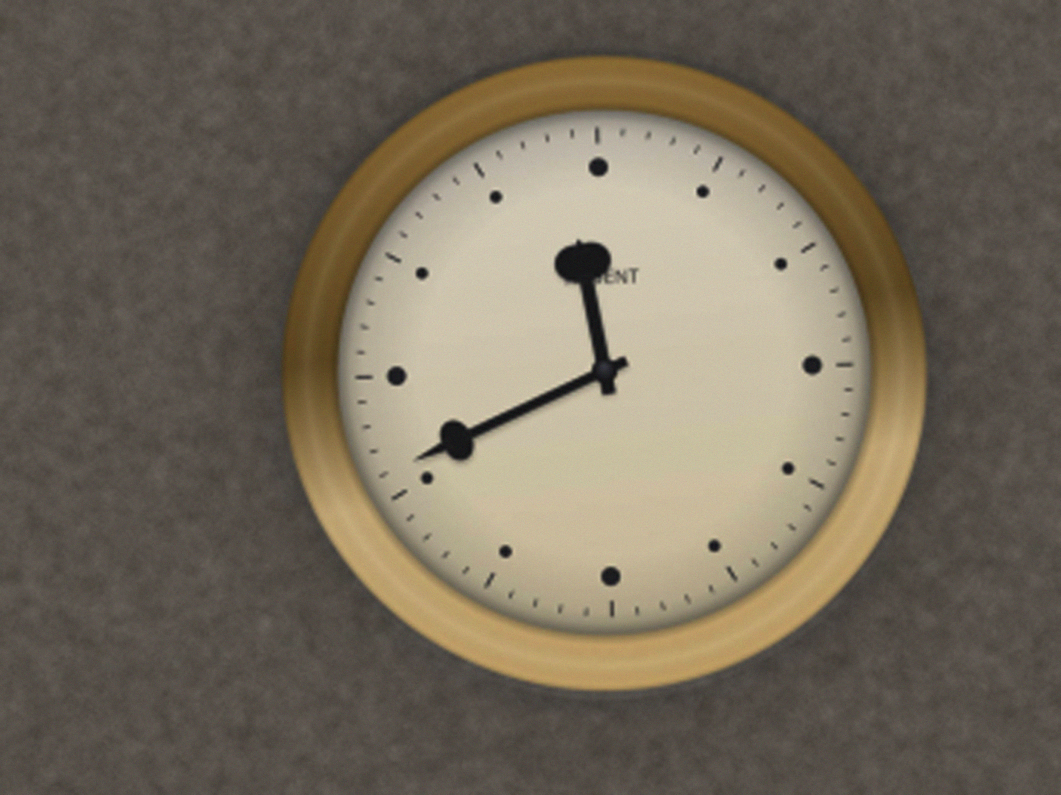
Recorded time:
11,41
